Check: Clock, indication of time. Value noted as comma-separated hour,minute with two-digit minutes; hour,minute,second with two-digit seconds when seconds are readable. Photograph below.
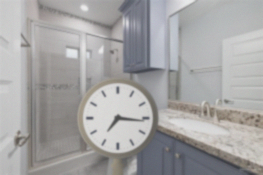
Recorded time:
7,16
